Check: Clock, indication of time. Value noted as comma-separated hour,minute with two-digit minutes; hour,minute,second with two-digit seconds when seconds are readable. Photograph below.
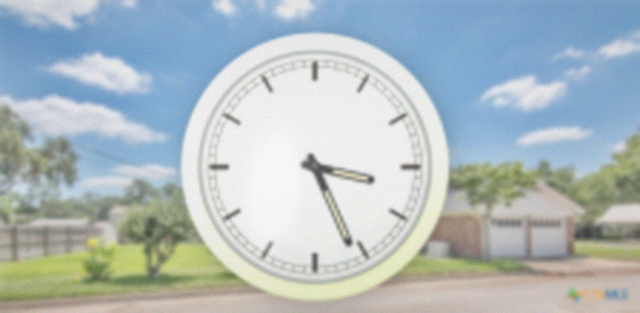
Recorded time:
3,26
